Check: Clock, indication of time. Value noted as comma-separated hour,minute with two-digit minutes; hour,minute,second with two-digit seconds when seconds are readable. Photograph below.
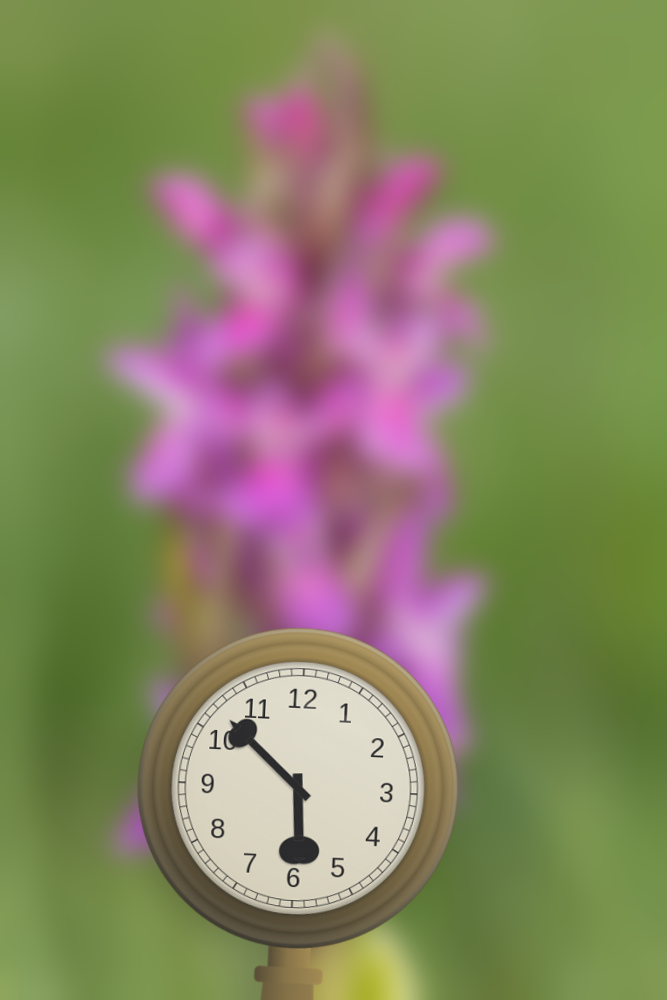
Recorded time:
5,52
